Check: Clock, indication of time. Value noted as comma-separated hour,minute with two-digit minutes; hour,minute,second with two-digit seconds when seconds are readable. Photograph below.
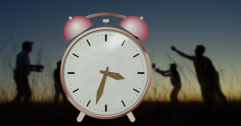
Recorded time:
3,33
